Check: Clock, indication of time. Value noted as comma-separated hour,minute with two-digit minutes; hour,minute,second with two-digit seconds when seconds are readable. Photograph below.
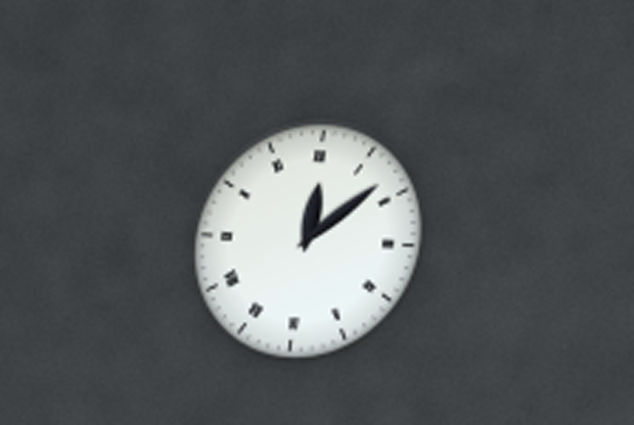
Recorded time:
12,08
